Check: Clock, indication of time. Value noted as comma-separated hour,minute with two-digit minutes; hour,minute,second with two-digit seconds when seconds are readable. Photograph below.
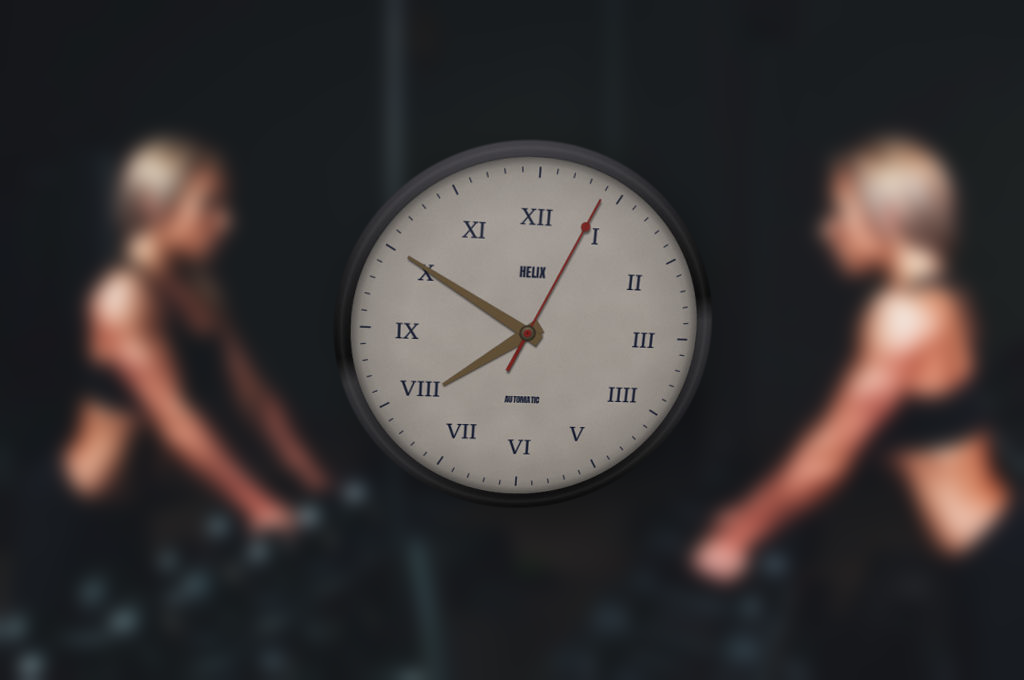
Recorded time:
7,50,04
